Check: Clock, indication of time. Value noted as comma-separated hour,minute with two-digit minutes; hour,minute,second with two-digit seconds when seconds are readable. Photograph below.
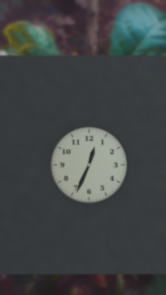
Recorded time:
12,34
